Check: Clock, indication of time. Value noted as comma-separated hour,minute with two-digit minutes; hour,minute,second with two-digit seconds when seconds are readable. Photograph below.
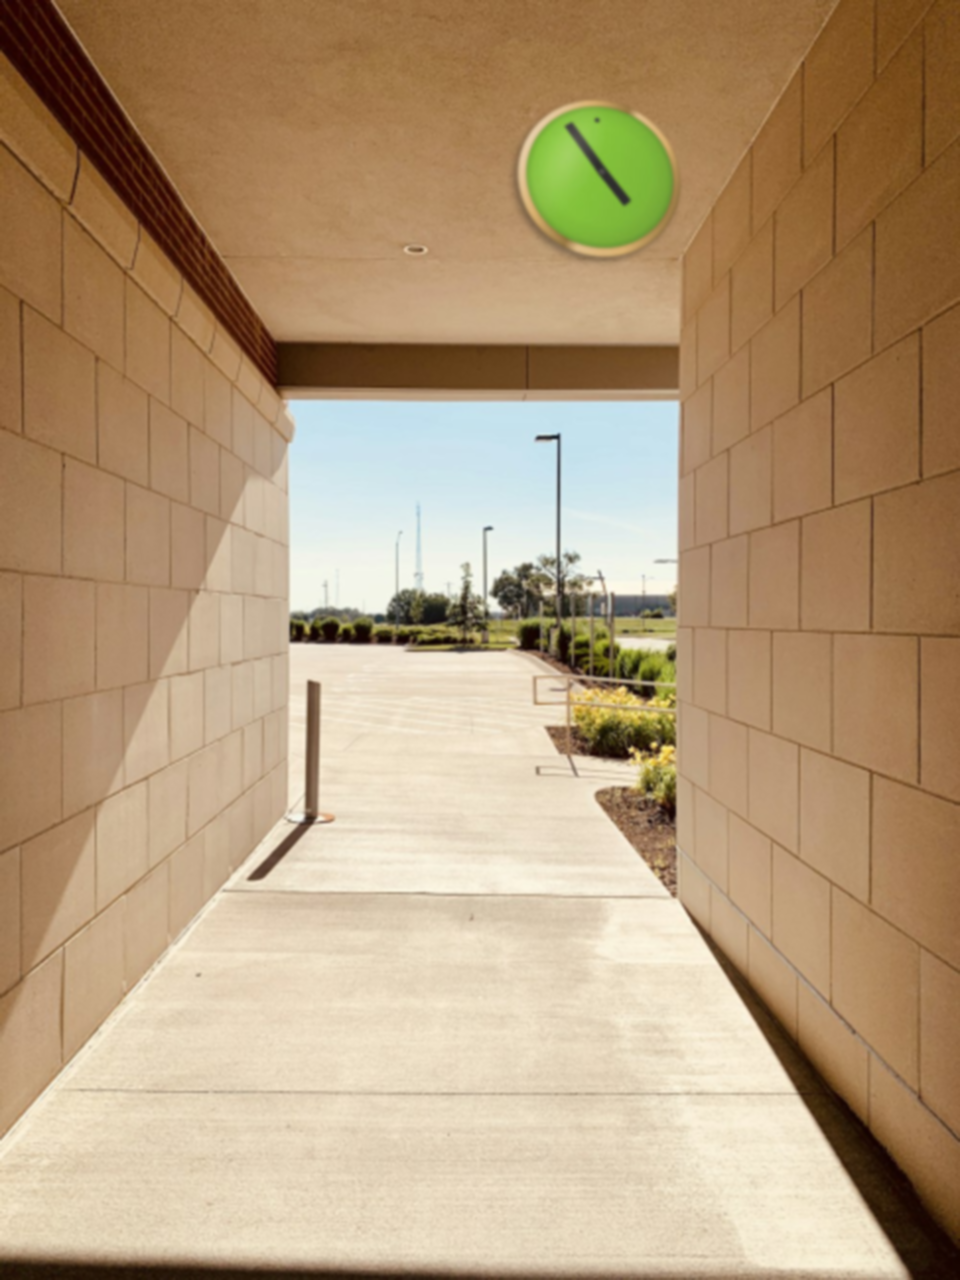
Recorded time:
4,55
